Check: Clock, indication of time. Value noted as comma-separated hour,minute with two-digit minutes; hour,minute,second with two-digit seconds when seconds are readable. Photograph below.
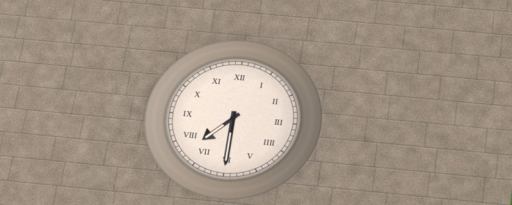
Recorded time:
7,30
